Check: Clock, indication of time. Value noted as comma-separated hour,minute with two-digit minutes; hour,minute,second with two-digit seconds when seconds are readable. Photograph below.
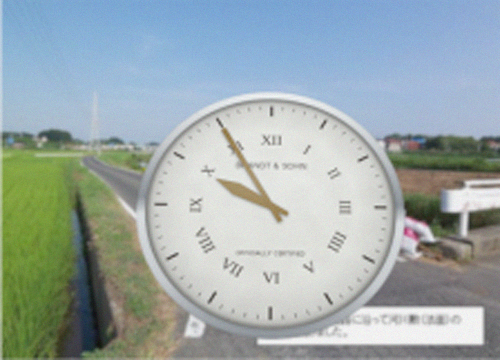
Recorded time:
9,55
